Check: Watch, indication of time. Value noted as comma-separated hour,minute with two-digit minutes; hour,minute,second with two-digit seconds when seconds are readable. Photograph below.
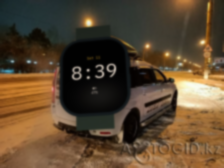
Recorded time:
8,39
